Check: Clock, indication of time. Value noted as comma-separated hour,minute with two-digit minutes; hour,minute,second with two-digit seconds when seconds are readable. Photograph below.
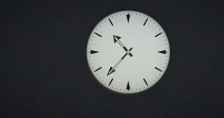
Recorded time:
10,37
